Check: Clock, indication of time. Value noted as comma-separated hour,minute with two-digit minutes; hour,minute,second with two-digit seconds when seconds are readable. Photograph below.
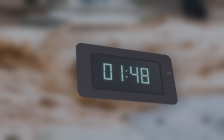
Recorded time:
1,48
